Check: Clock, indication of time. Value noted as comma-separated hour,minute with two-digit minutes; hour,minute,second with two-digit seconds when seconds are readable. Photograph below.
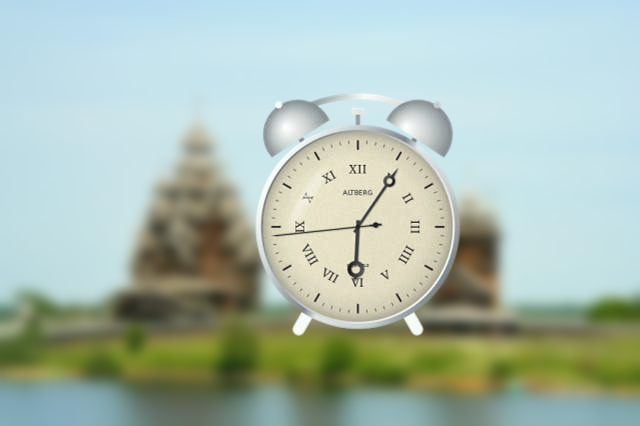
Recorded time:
6,05,44
